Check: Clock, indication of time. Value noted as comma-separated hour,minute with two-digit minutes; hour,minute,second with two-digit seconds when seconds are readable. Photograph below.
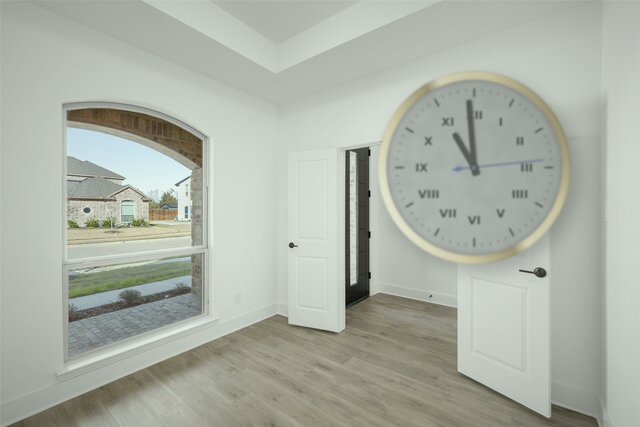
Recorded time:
10,59,14
